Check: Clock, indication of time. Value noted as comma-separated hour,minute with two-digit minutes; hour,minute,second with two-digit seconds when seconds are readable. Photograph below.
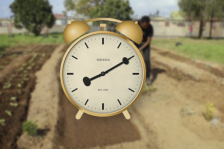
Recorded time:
8,10
